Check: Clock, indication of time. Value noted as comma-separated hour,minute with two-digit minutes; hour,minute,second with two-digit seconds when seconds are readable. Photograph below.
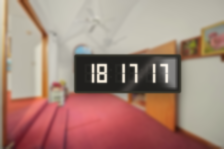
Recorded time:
18,17,17
